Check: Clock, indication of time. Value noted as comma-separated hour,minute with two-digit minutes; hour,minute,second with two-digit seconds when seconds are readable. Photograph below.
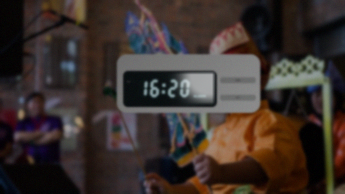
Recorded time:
16,20
